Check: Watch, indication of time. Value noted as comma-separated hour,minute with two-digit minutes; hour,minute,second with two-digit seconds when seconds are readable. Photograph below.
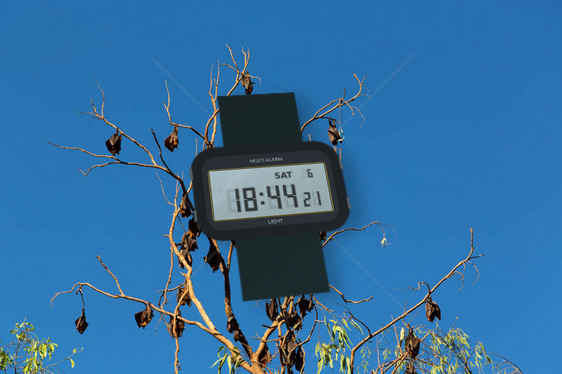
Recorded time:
18,44,21
